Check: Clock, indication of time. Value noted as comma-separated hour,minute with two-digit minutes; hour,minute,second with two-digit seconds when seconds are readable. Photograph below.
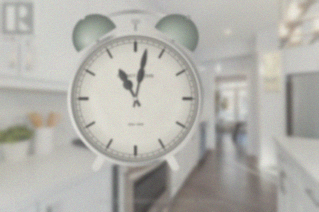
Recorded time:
11,02
